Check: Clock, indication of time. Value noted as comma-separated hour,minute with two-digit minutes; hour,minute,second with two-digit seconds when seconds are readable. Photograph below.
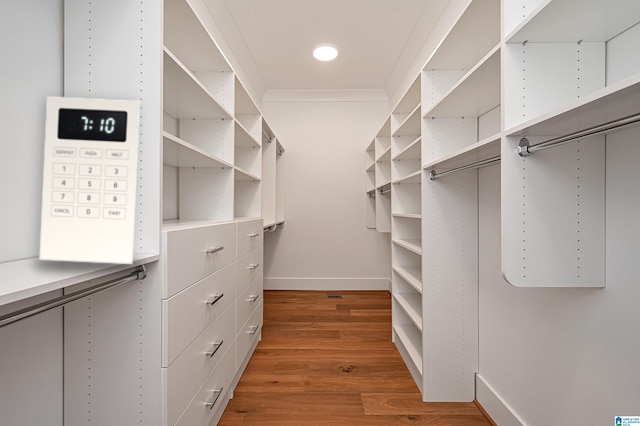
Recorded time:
7,10
